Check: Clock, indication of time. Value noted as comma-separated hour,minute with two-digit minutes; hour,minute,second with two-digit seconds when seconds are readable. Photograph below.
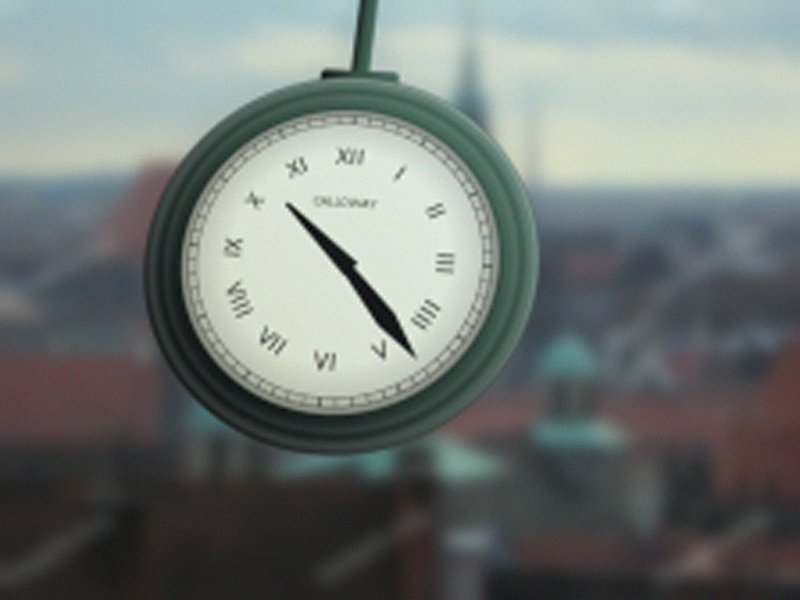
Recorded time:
10,23
